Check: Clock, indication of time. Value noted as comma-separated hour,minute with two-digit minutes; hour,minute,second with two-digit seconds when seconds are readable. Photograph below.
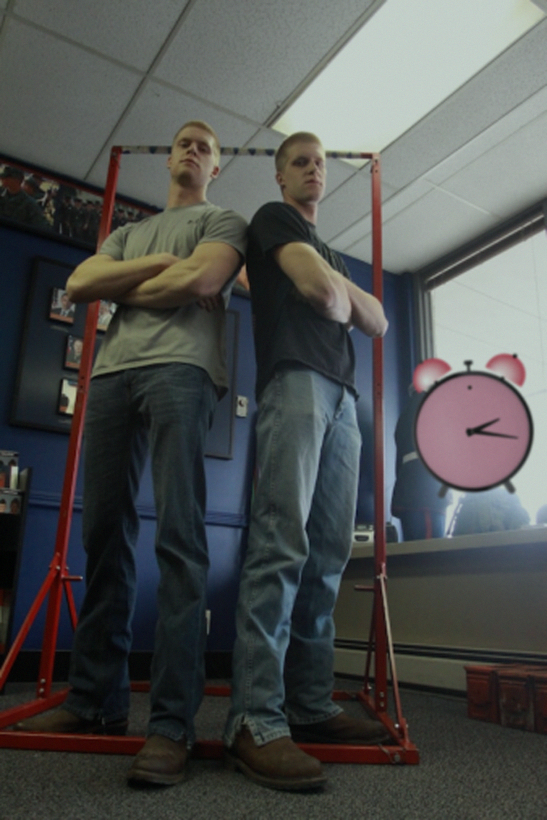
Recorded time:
2,17
